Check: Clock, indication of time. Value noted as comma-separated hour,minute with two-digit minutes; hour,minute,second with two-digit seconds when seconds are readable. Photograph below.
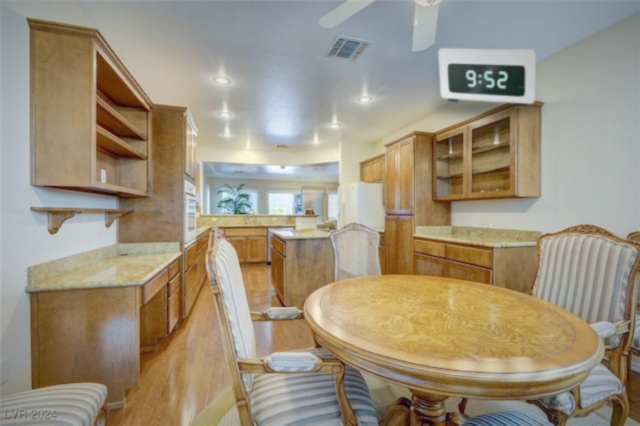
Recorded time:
9,52
